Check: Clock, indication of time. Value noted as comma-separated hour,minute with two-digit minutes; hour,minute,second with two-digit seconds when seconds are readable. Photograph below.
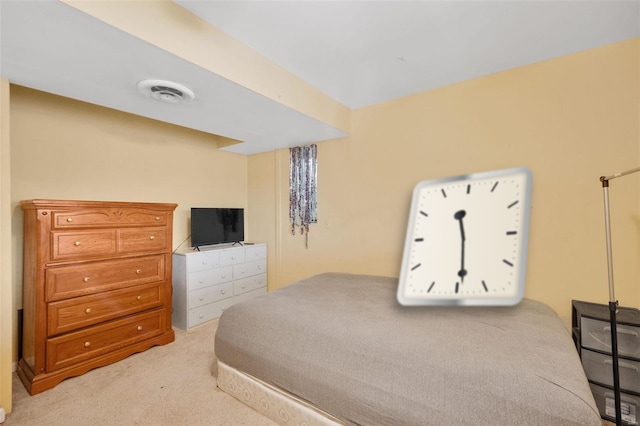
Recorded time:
11,29
